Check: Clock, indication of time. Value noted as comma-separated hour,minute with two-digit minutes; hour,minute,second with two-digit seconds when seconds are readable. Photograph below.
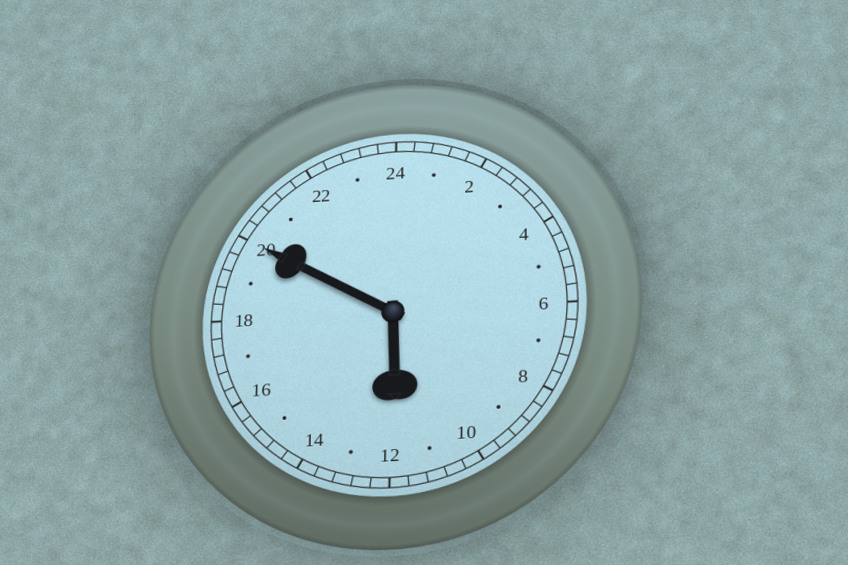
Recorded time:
11,50
